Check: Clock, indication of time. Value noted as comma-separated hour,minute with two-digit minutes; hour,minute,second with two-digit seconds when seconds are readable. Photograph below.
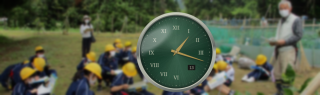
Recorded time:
1,18
